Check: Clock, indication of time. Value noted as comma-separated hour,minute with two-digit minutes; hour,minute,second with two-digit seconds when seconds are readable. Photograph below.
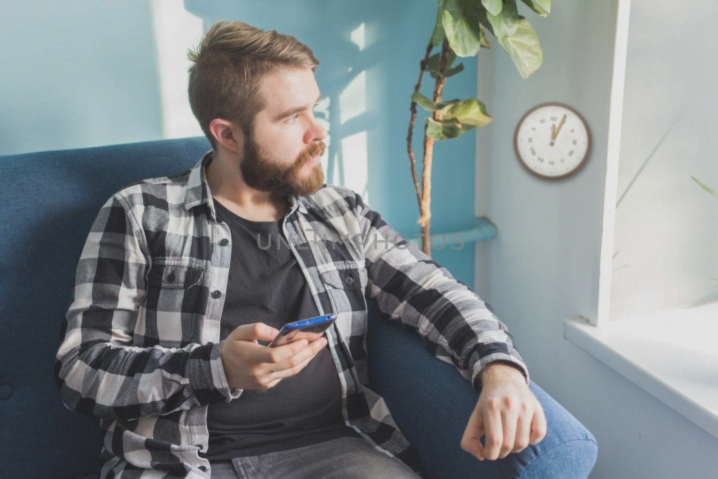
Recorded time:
12,04
